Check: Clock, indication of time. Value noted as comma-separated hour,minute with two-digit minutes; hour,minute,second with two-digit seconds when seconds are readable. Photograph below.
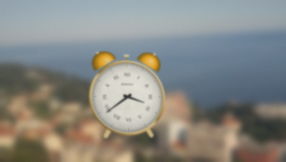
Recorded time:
3,39
